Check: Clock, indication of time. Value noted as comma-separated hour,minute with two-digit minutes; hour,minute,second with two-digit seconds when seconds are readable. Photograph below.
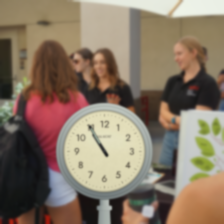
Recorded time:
10,55
